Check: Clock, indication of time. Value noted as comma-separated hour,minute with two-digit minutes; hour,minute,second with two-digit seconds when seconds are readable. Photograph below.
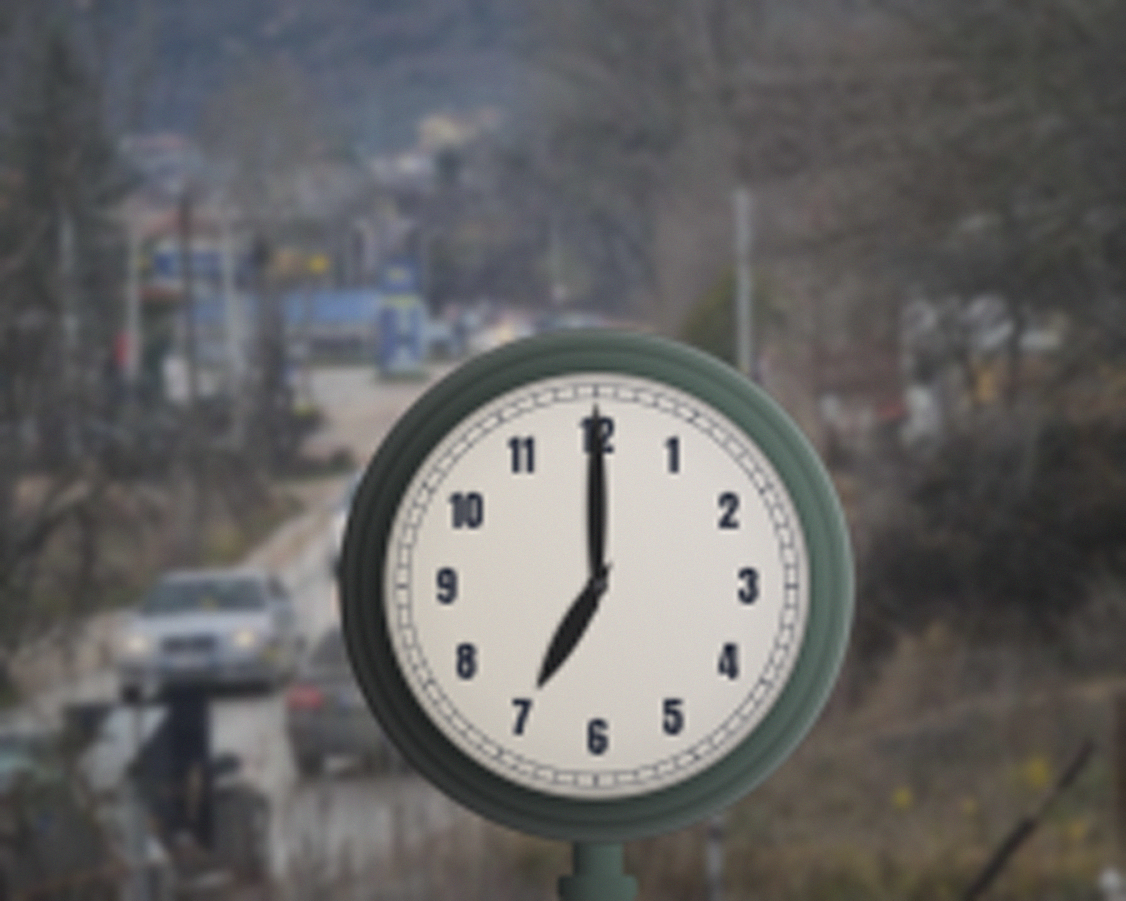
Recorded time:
7,00
